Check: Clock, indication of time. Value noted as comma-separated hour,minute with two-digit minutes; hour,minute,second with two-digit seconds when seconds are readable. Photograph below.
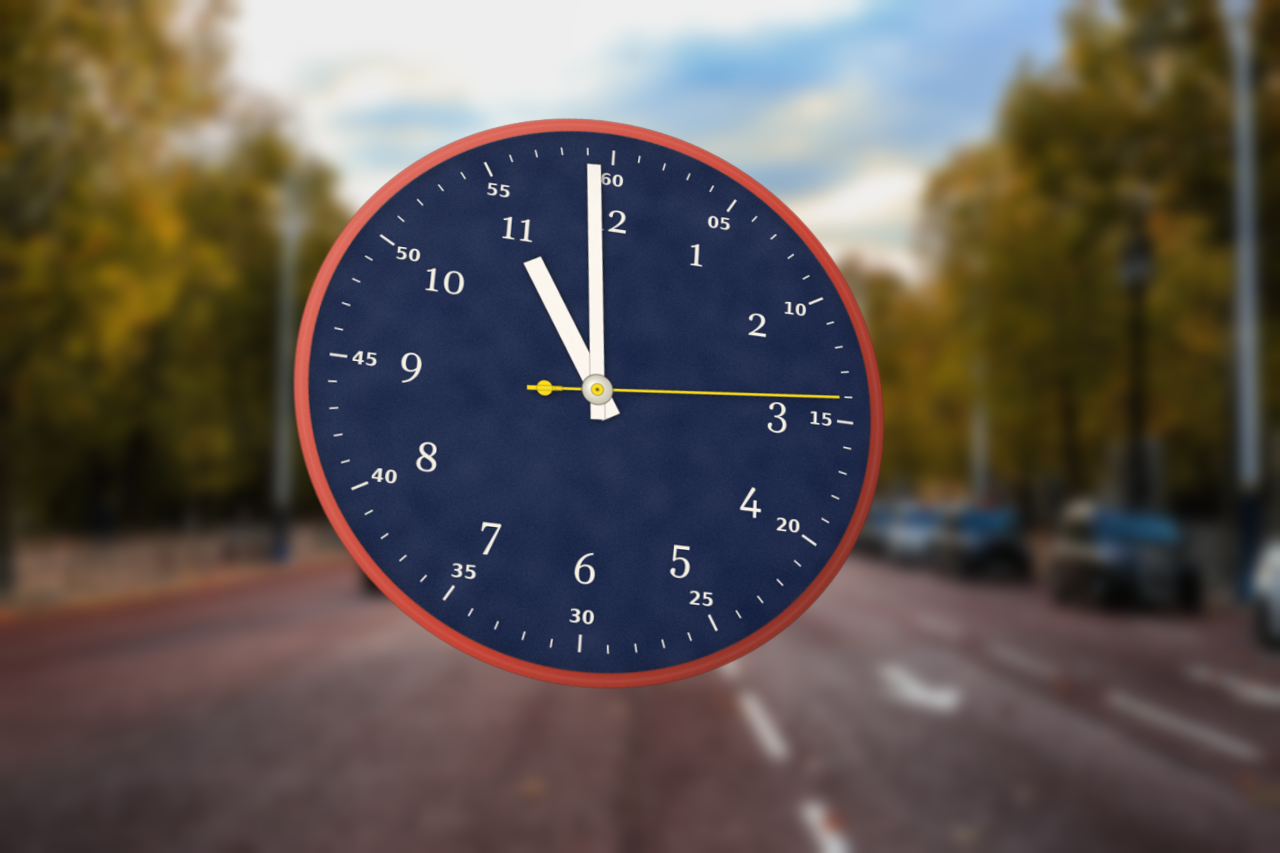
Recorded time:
10,59,14
